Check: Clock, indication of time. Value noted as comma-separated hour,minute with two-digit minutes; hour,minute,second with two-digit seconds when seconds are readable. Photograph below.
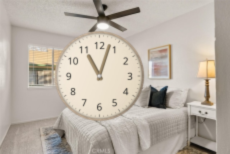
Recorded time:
11,03
